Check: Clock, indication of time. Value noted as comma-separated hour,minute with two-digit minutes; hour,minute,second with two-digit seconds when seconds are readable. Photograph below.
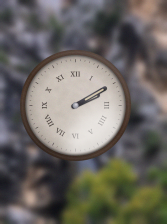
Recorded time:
2,10
